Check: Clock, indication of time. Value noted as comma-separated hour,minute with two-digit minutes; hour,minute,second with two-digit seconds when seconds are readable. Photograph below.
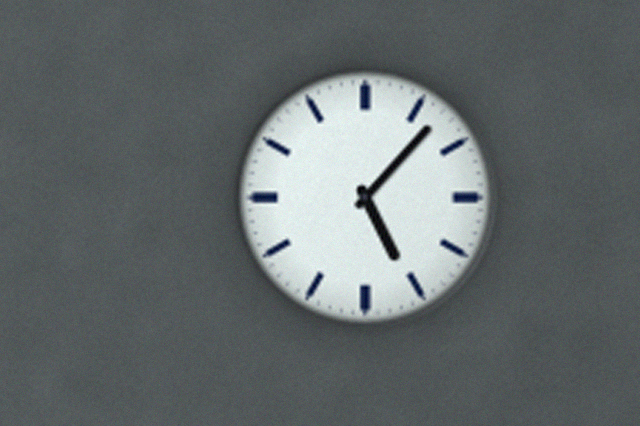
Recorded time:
5,07
